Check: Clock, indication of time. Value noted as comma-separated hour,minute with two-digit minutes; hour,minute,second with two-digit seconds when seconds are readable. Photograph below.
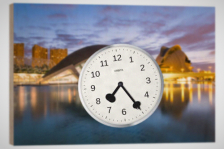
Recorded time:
7,25
